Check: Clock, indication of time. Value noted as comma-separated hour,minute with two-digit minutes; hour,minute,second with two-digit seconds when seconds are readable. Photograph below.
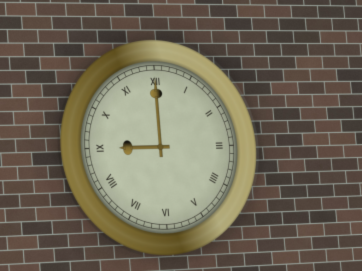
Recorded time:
9,00
